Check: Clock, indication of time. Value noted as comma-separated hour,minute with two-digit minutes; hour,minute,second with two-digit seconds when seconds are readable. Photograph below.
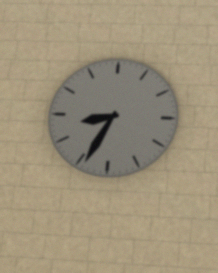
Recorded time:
8,34
